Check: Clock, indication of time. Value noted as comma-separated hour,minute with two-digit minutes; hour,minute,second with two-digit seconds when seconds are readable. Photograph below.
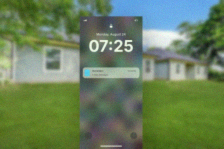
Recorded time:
7,25
